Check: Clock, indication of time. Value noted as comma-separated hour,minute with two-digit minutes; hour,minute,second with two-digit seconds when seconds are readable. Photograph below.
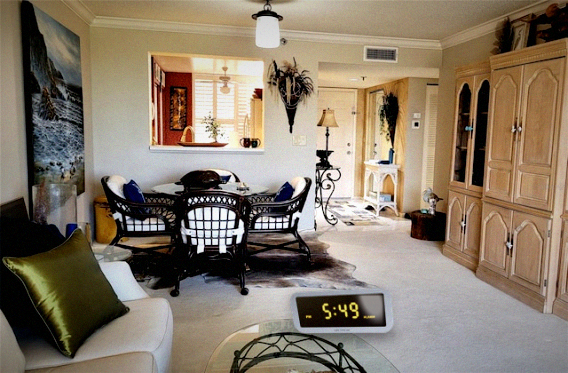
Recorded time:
5,49
